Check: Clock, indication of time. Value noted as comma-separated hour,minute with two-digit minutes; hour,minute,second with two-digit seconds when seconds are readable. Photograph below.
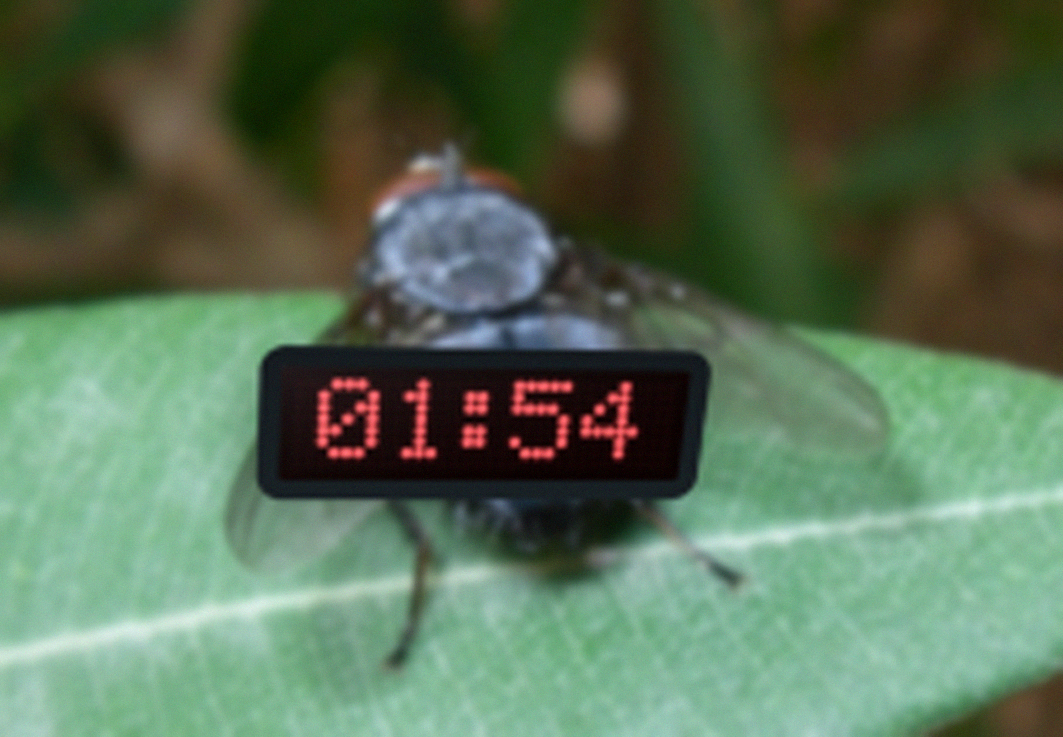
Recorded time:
1,54
